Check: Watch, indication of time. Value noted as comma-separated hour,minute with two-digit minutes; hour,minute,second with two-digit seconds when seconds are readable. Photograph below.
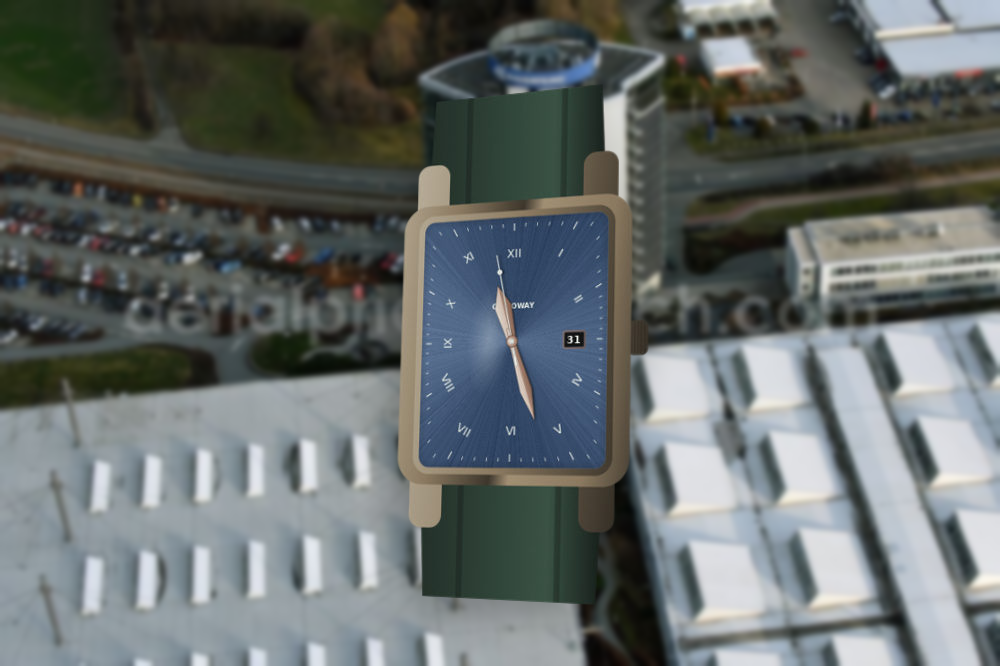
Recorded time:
11,26,58
